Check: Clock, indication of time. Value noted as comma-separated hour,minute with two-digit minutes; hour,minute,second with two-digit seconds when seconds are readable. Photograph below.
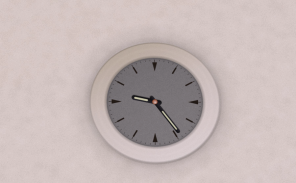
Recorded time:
9,24
